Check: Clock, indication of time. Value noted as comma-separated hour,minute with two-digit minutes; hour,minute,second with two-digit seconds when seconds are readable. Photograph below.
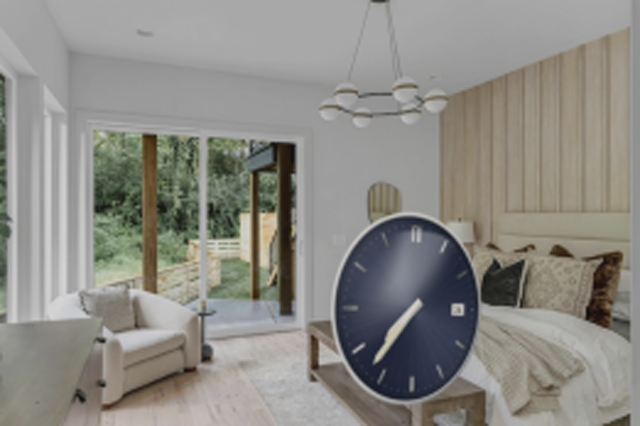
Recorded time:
7,37
